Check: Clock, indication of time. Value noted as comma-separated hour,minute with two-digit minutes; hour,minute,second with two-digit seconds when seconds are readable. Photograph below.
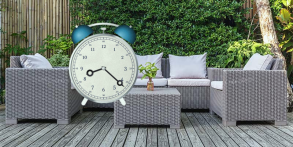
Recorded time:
8,22
